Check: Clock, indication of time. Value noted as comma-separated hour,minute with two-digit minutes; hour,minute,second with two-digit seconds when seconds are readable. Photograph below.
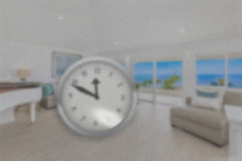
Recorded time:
11,49
